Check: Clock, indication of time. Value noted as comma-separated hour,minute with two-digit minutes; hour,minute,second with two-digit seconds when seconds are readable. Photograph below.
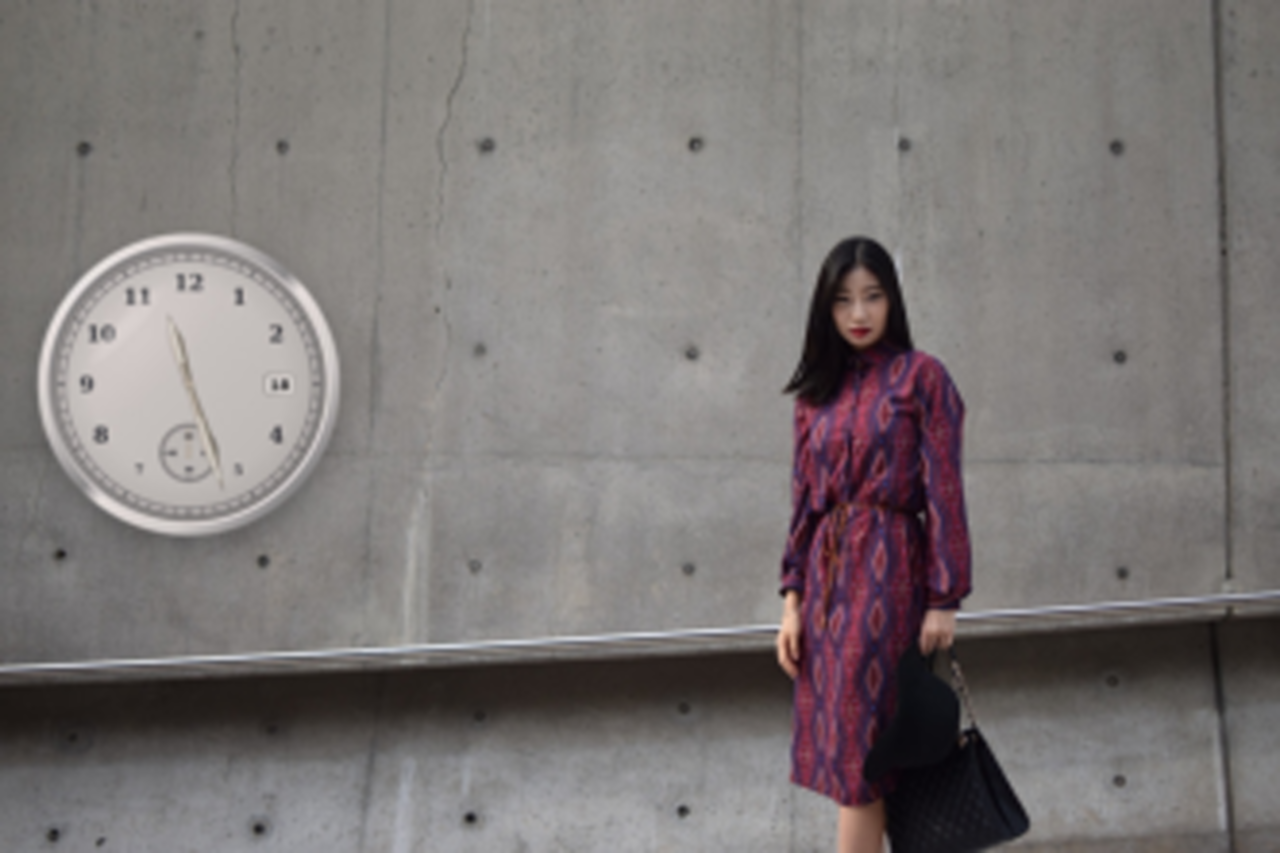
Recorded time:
11,27
